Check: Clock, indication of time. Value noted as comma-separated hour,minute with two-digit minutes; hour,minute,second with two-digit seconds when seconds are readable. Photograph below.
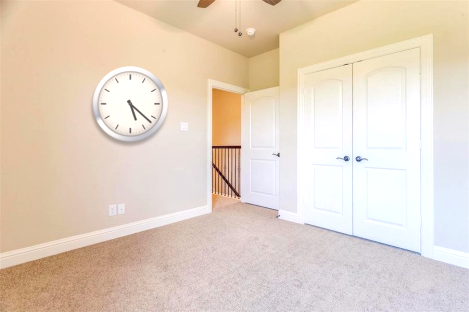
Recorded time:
5,22
